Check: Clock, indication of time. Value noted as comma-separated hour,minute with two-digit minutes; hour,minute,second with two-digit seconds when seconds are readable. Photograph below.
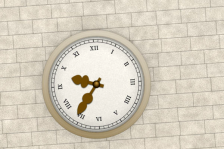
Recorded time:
9,36
